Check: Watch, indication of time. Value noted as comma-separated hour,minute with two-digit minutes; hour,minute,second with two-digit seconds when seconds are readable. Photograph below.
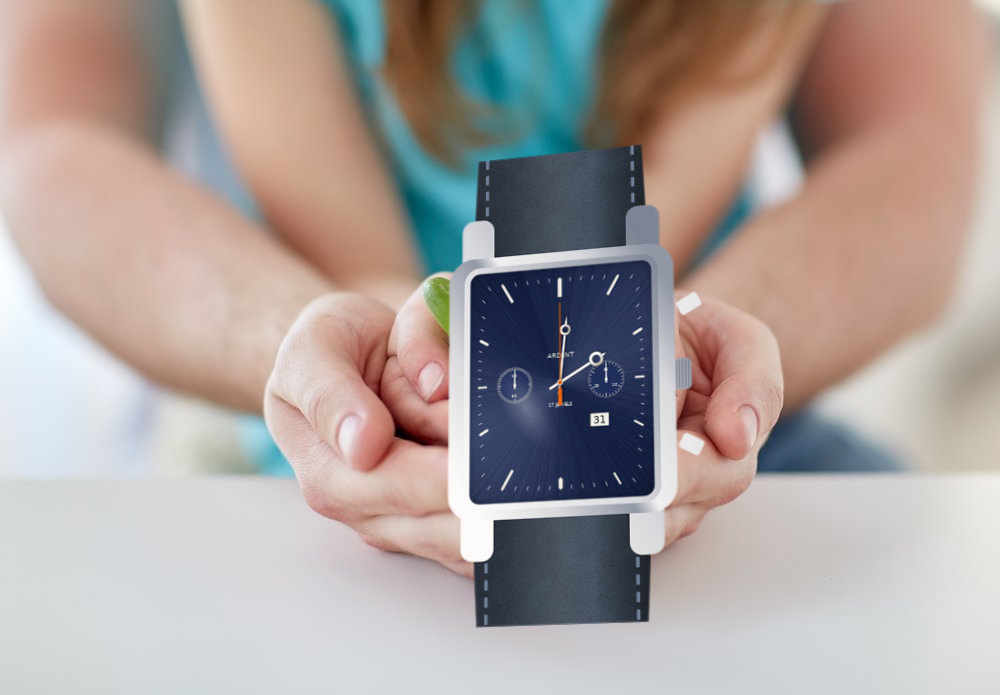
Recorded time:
2,01
